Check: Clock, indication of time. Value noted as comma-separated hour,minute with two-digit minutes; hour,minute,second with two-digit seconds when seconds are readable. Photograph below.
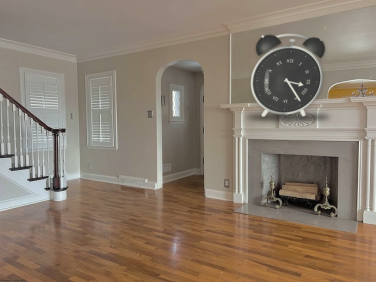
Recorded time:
3,24
